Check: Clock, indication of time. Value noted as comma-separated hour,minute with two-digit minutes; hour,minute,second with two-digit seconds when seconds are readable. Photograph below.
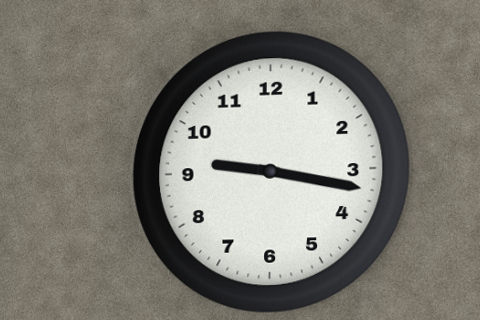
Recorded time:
9,17
